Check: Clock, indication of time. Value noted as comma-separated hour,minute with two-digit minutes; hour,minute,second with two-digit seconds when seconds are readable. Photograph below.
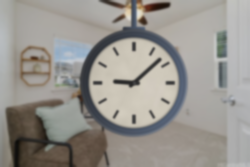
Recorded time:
9,08
